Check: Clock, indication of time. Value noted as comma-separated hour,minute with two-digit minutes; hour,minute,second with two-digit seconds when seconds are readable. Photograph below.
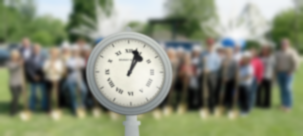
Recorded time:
1,03
